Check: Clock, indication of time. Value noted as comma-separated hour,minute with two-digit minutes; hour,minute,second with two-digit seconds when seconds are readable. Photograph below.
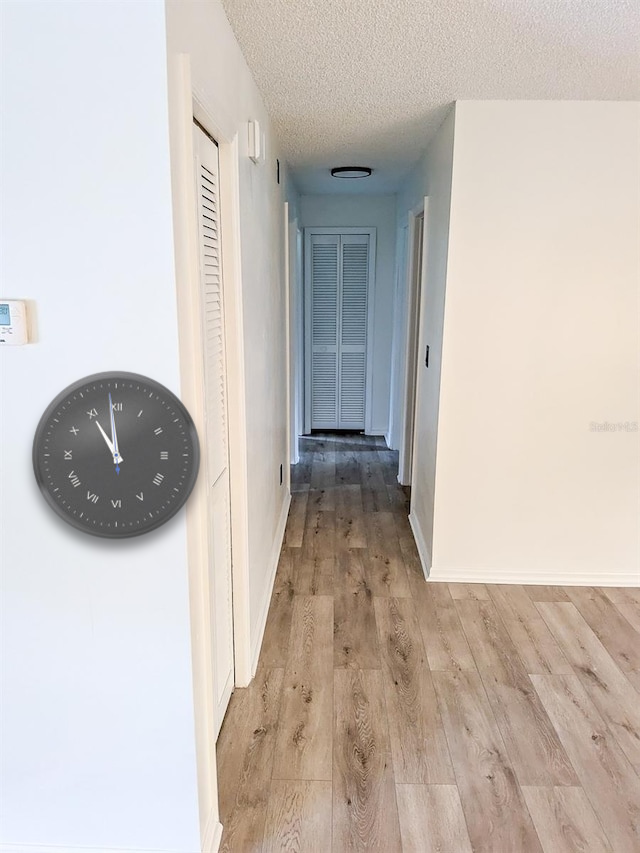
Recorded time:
10,58,59
